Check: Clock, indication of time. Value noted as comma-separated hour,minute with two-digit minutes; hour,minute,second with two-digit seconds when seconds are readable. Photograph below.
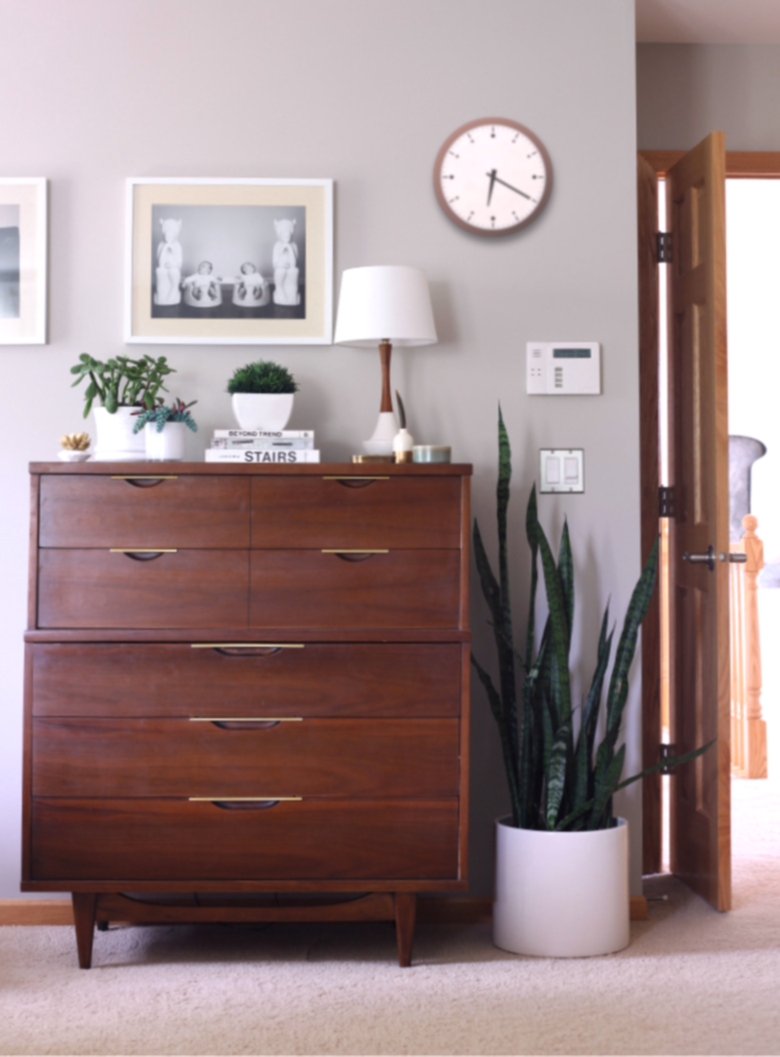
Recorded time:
6,20
